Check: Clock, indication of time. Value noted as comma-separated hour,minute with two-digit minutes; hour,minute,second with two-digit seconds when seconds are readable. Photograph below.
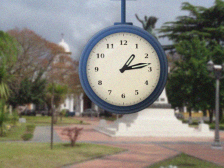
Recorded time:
1,13
